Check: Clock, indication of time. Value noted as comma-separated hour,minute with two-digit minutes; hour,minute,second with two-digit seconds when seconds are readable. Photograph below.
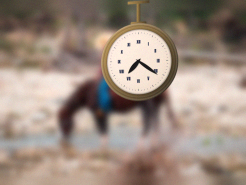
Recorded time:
7,21
